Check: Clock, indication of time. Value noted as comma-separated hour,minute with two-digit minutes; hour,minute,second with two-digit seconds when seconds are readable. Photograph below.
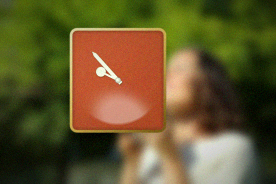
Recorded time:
9,53
